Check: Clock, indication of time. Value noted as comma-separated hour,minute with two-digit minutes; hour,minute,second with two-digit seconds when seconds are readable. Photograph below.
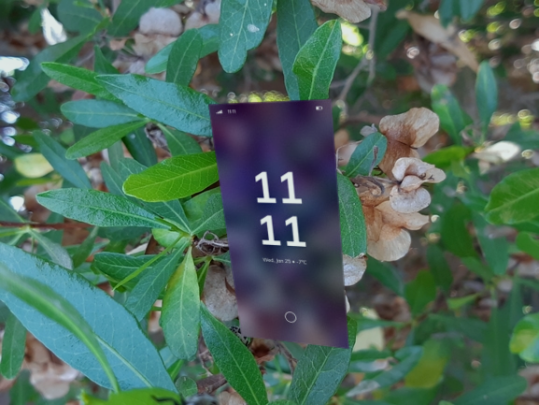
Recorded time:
11,11
